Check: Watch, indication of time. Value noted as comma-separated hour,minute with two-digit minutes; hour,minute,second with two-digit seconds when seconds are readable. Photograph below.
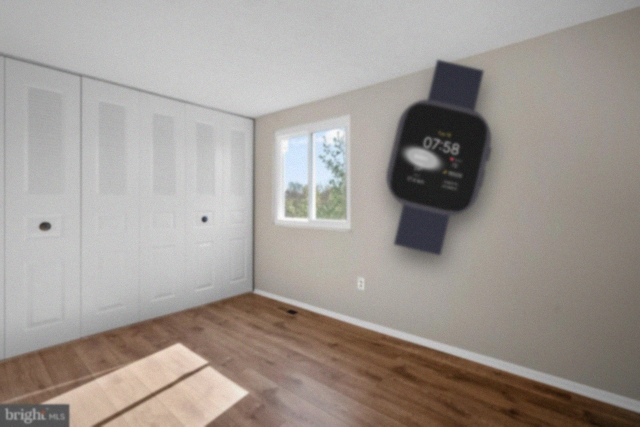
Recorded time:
7,58
